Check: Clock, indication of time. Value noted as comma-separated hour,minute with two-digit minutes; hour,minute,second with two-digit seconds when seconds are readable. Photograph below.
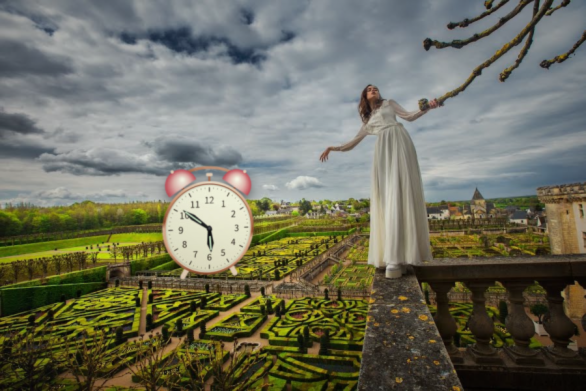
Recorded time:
5,51
